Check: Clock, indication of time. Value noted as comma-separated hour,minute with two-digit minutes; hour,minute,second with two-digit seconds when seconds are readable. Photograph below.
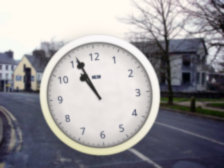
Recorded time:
10,56
